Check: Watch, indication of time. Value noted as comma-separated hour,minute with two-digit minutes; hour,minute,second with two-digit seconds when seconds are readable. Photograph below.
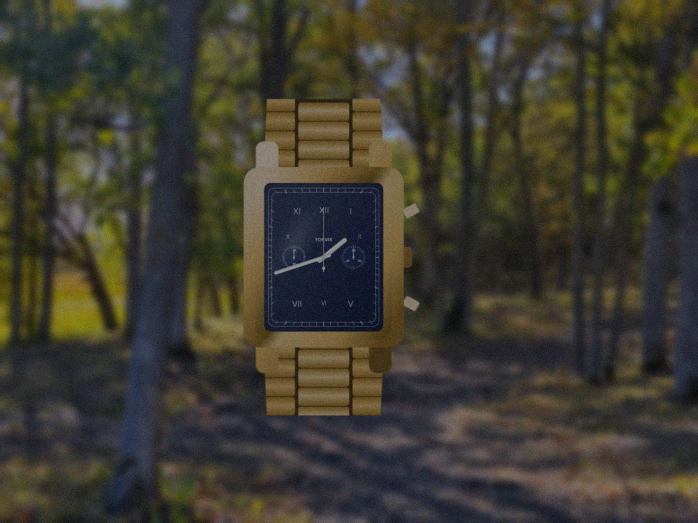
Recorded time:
1,42
